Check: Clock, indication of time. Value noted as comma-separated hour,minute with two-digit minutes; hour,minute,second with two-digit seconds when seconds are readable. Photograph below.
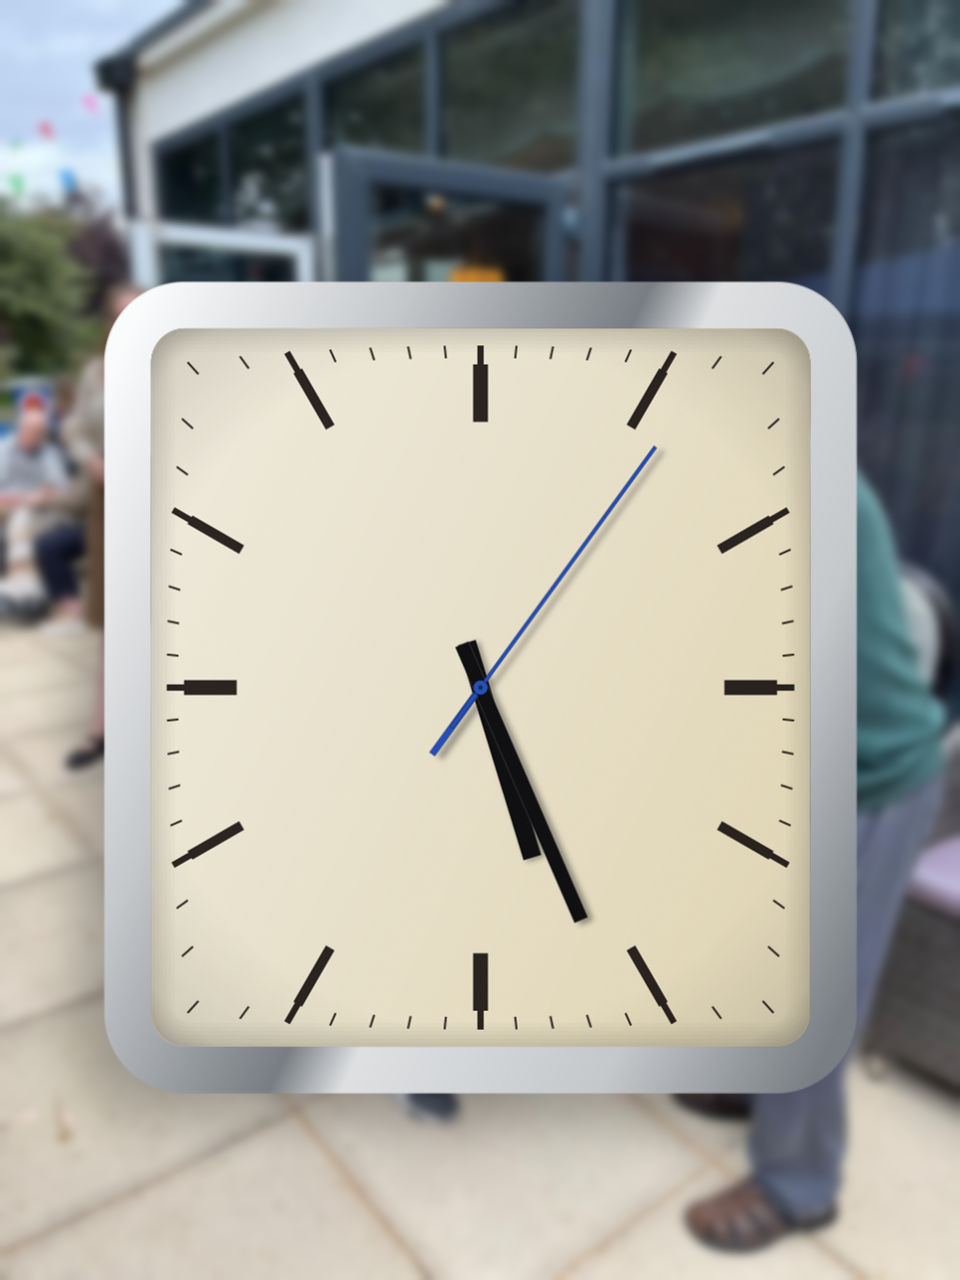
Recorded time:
5,26,06
